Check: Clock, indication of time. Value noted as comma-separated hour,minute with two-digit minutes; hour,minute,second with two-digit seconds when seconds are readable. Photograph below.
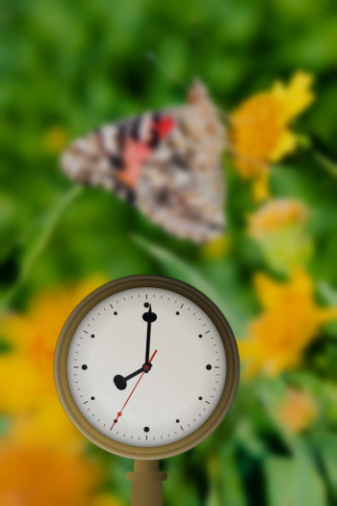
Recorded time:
8,00,35
